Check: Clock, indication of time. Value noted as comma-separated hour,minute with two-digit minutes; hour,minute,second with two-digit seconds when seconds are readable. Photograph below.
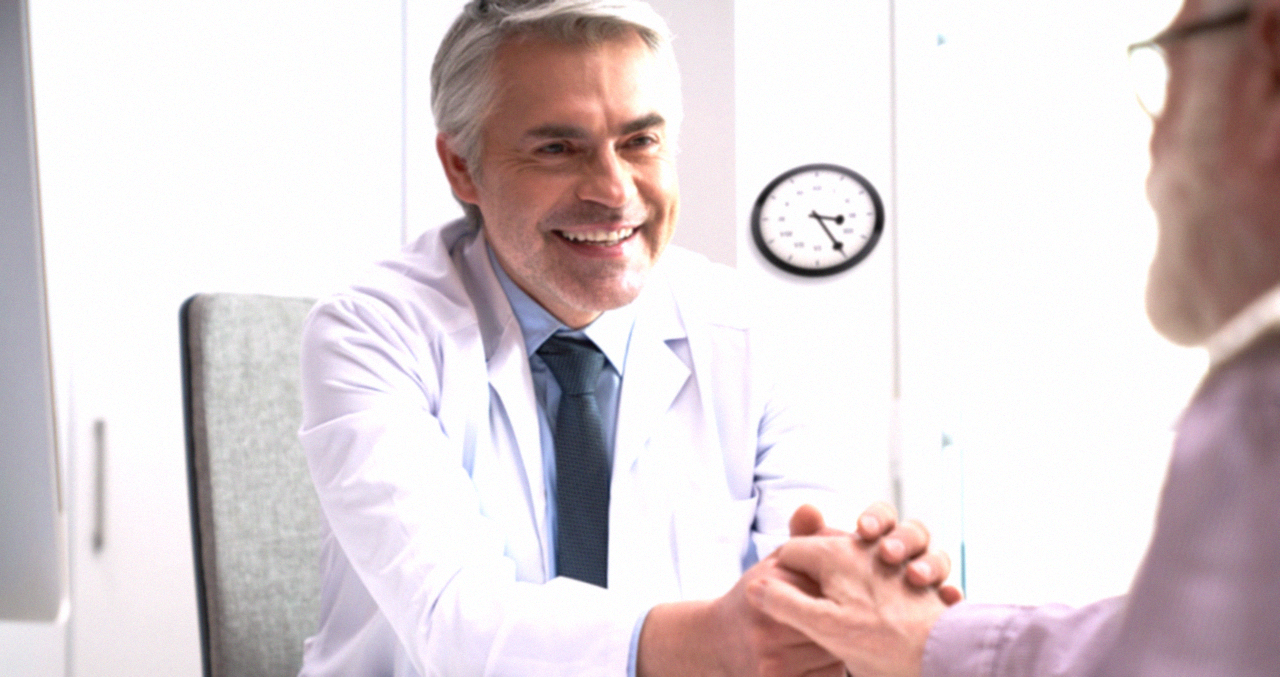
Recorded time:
3,25
